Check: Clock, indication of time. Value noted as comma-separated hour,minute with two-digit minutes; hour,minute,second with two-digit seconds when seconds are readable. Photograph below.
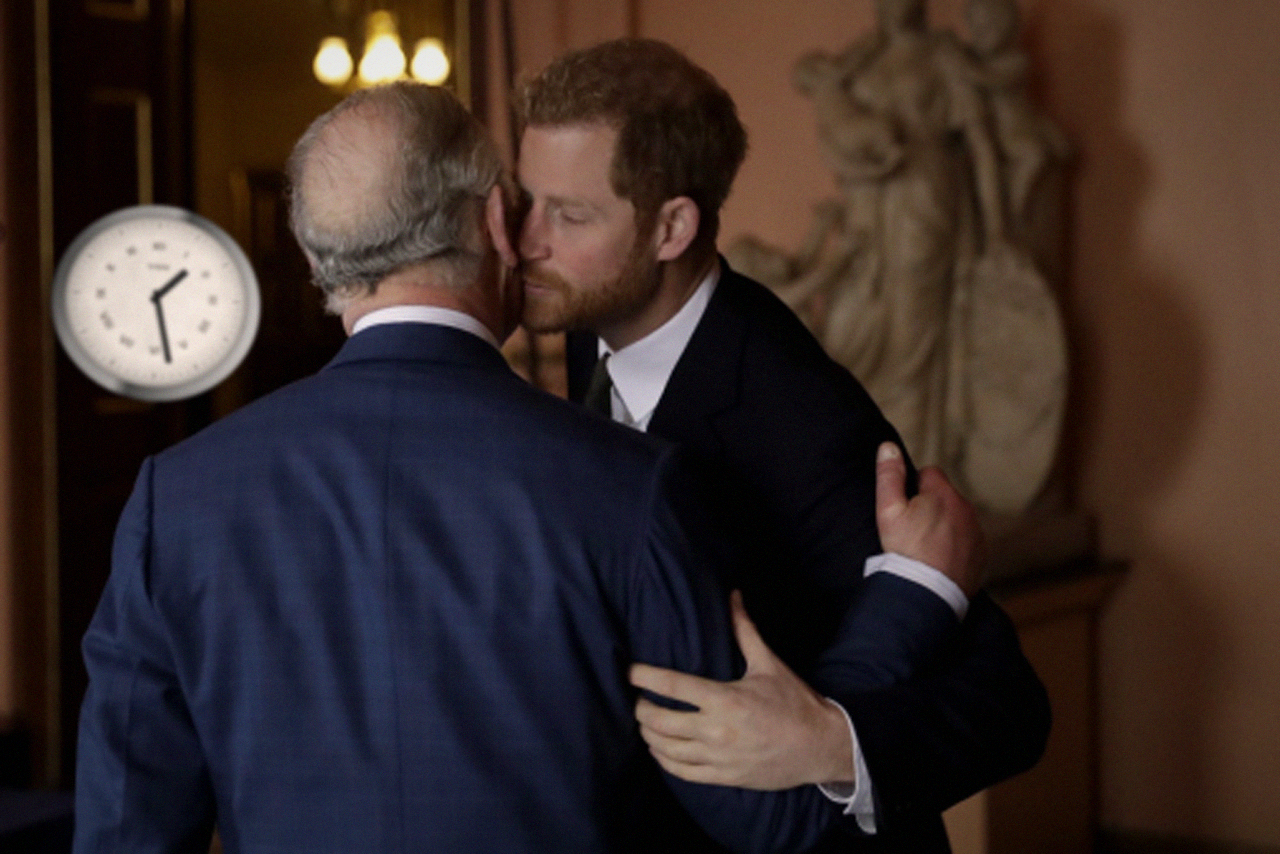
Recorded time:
1,28
